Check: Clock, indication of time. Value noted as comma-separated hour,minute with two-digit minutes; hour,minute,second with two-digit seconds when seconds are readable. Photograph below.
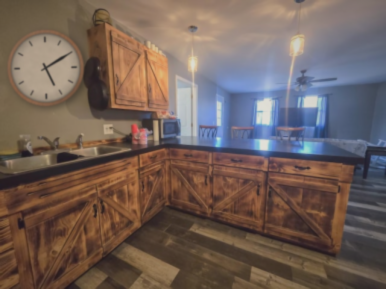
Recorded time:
5,10
